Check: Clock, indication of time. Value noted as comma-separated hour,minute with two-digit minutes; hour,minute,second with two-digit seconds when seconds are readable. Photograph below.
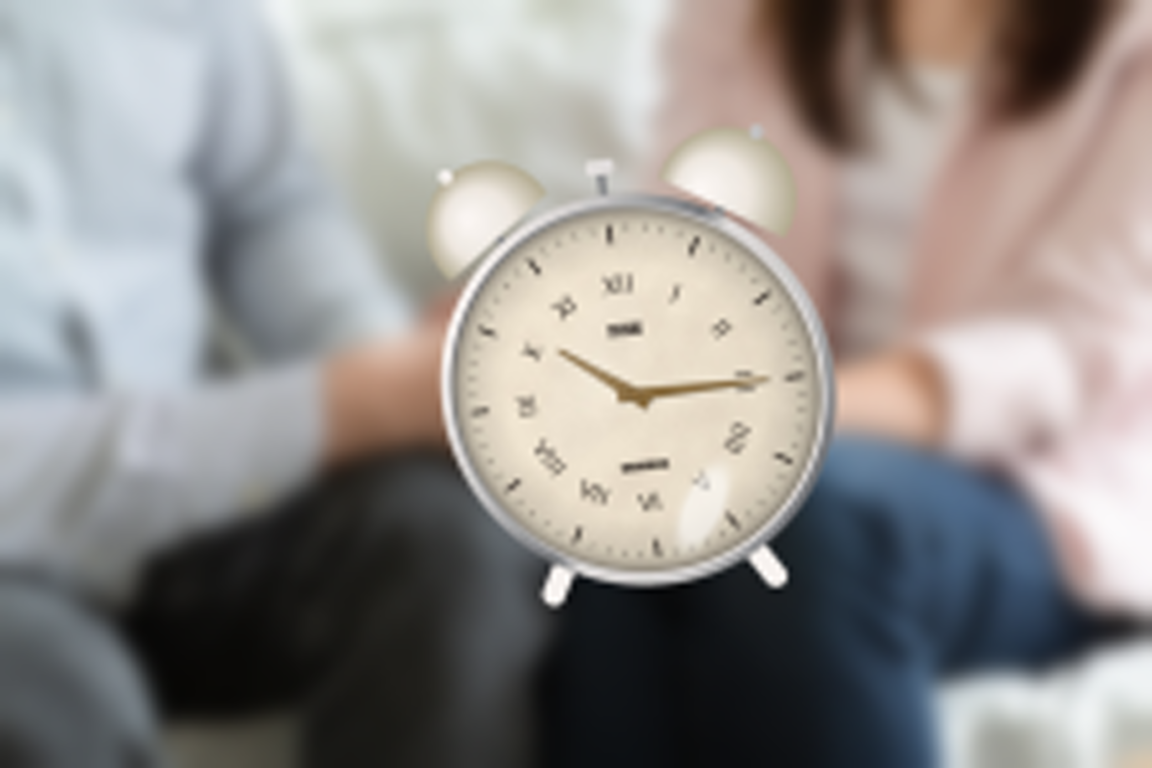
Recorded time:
10,15
